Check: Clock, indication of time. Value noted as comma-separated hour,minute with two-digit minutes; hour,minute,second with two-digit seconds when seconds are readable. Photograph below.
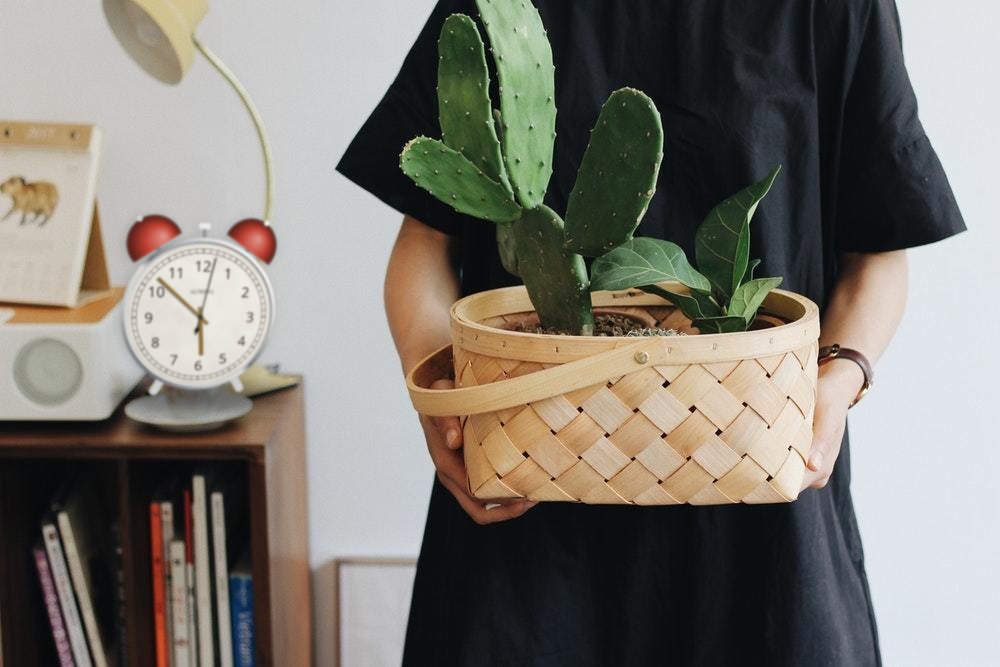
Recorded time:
5,52,02
